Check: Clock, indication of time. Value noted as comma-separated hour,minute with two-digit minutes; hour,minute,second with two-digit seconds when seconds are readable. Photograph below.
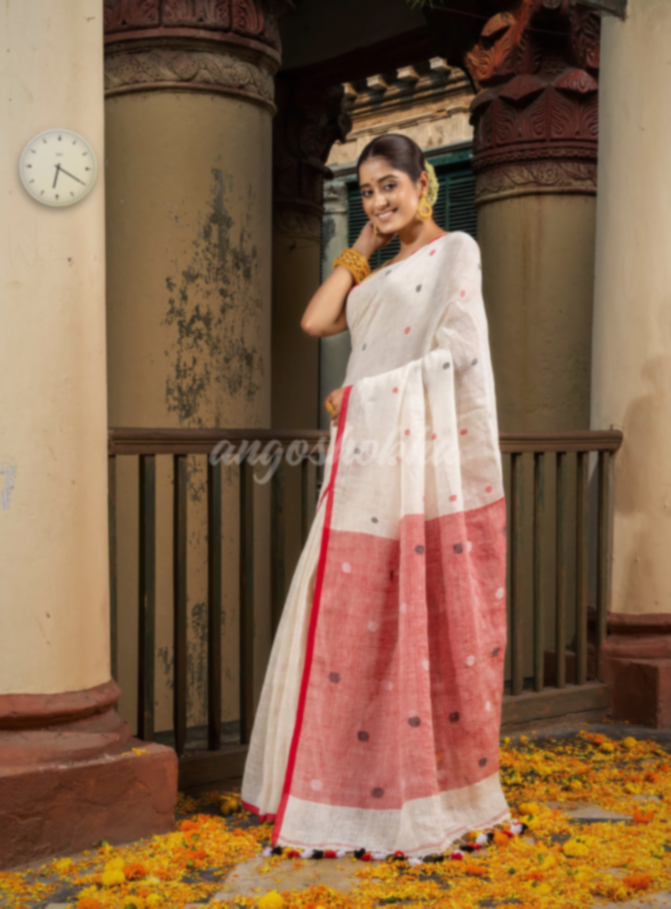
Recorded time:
6,20
